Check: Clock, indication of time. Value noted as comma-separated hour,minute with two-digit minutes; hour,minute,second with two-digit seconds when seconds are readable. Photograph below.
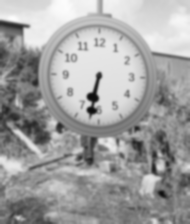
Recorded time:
6,32
